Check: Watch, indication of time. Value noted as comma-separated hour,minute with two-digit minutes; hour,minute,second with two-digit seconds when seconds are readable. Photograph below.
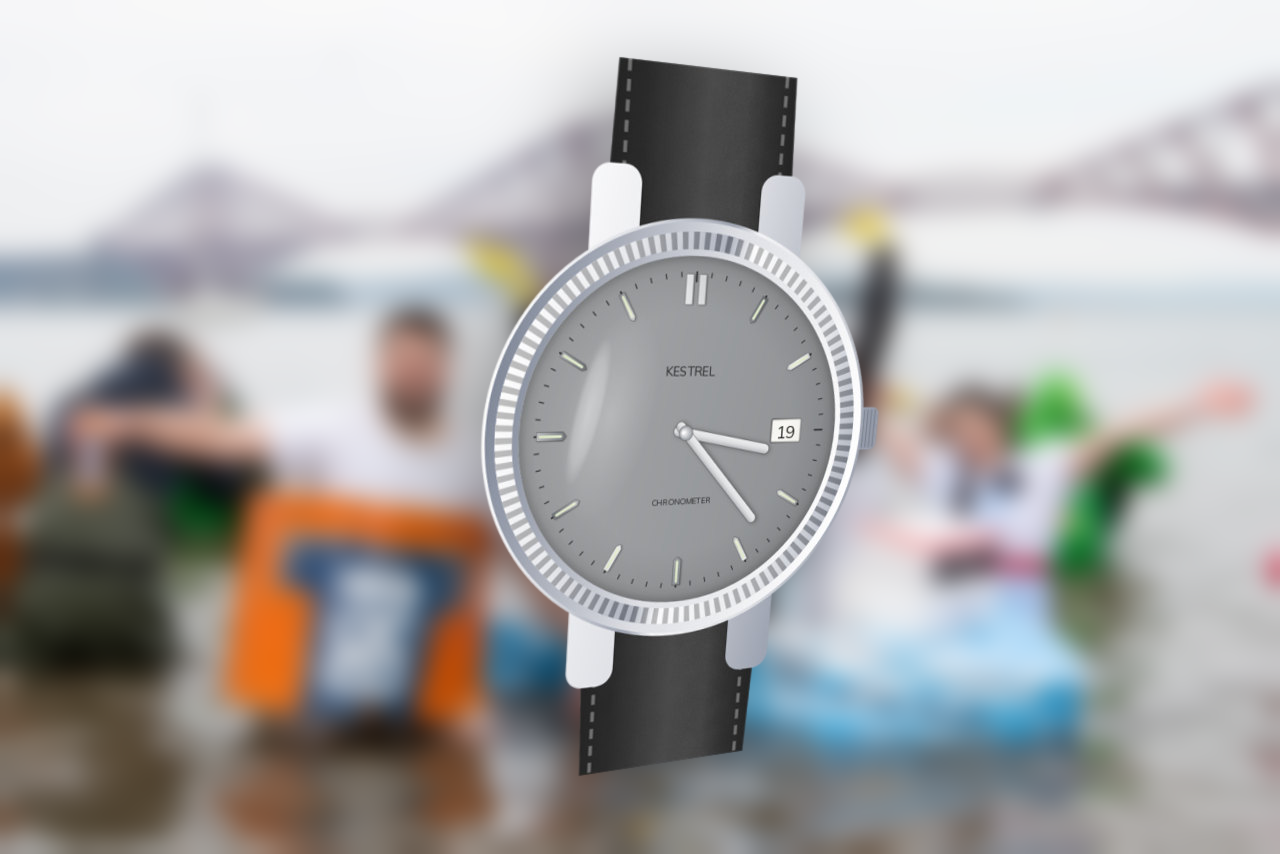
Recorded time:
3,23
